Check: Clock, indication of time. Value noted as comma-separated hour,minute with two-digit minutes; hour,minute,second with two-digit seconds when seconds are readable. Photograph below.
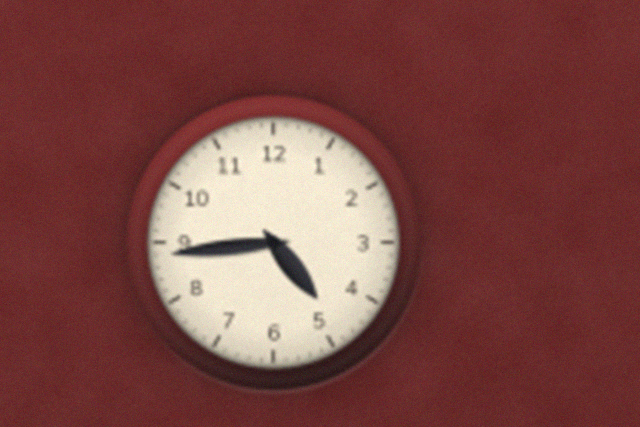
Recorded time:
4,44
